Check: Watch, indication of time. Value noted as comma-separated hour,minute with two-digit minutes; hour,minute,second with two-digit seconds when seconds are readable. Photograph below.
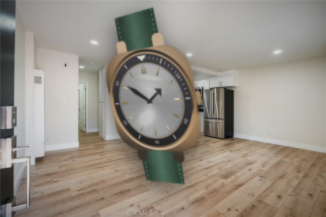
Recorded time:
1,51
